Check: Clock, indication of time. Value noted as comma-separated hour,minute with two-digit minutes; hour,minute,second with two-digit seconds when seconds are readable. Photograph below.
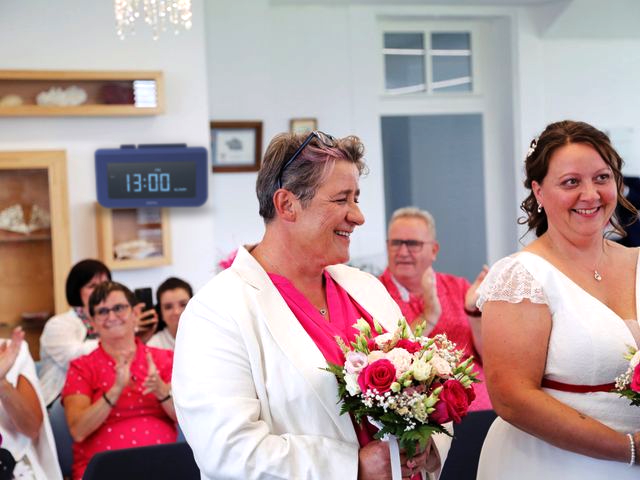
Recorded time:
13,00
